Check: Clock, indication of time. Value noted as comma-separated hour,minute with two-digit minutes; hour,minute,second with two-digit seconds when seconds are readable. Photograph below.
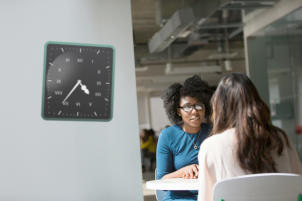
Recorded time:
4,36
